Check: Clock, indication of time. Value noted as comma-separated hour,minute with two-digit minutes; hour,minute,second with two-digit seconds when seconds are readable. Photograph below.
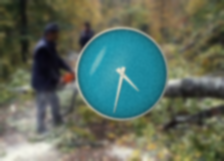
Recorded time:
4,32
